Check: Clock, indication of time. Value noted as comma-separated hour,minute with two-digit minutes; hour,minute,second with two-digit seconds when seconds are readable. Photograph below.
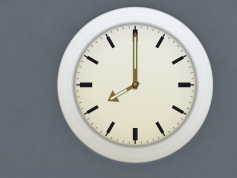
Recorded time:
8,00
